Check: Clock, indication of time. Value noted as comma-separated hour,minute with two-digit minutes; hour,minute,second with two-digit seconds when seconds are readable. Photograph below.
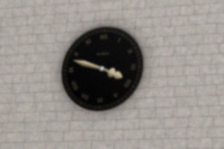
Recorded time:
3,48
